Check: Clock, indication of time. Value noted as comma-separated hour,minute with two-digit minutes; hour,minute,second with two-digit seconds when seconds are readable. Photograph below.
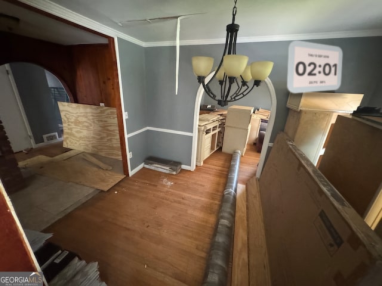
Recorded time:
2,01
